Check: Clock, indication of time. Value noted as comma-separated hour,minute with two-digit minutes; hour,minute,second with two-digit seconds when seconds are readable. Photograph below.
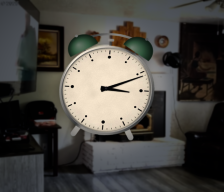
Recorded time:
3,11
